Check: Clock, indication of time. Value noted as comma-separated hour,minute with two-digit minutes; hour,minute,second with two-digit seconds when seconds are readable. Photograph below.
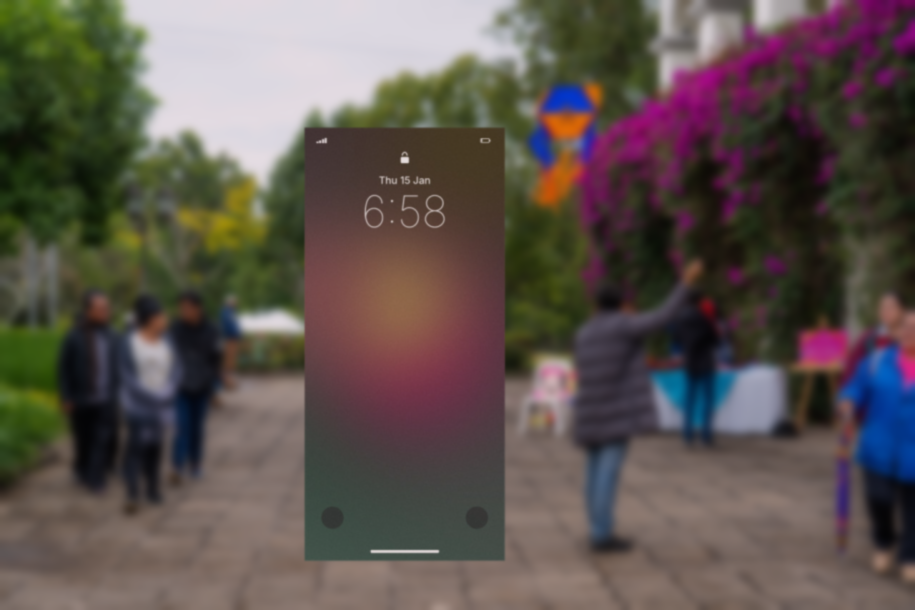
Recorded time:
6,58
